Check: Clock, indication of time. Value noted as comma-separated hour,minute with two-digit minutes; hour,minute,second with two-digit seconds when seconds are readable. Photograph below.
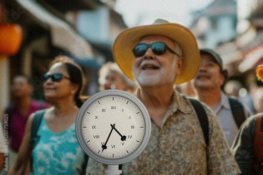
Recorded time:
4,34
